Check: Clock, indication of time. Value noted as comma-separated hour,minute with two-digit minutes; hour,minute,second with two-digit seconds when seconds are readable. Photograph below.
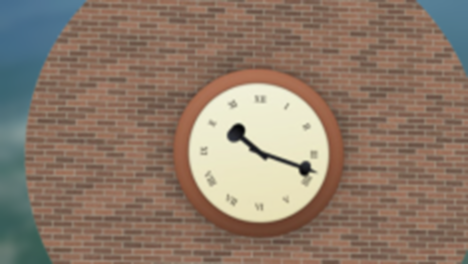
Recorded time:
10,18
